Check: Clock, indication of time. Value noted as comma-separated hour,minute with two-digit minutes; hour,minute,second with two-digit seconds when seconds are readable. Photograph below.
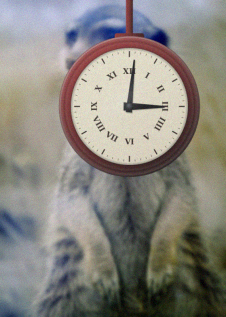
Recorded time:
3,01
